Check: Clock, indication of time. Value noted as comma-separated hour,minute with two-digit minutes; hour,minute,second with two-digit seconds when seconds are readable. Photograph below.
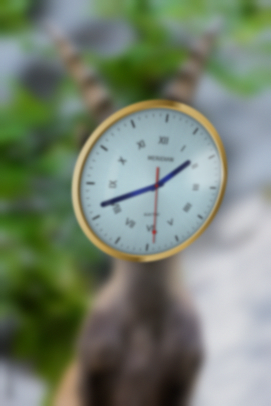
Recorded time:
1,41,29
